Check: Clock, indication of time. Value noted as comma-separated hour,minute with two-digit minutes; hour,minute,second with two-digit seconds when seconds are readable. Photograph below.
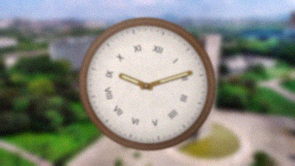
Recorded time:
9,09
